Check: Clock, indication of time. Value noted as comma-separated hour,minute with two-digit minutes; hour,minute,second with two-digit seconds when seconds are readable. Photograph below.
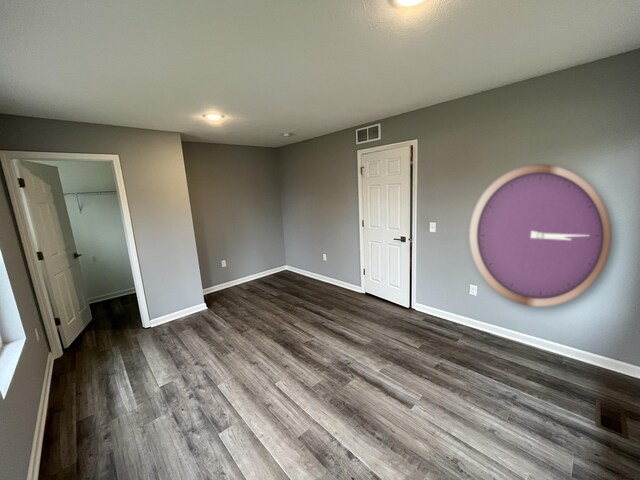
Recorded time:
3,15
